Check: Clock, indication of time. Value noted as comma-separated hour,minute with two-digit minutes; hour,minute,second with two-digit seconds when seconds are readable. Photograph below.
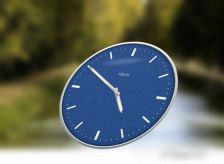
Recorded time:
4,50
